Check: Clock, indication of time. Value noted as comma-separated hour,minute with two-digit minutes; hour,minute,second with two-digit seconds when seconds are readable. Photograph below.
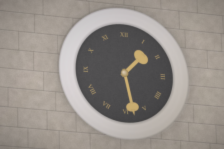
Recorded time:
1,28
